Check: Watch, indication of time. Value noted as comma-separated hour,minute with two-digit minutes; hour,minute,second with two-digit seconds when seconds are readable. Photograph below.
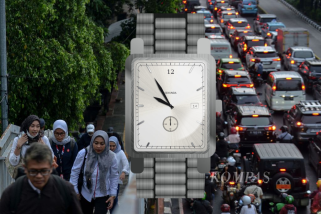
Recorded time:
9,55
